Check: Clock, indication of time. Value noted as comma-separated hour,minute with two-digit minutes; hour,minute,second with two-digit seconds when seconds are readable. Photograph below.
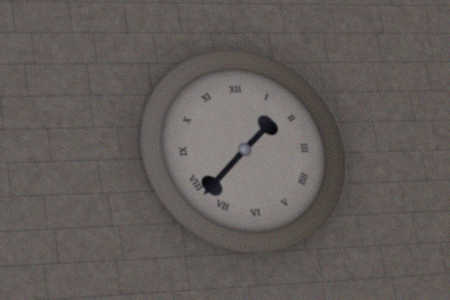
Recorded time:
1,38
